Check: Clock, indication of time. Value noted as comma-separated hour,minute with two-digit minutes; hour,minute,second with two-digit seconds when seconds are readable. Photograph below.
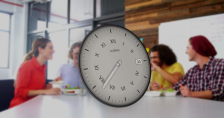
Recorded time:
7,38
